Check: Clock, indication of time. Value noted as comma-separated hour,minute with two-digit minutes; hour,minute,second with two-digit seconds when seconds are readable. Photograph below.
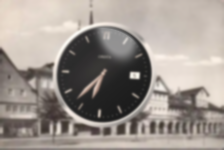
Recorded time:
6,37
